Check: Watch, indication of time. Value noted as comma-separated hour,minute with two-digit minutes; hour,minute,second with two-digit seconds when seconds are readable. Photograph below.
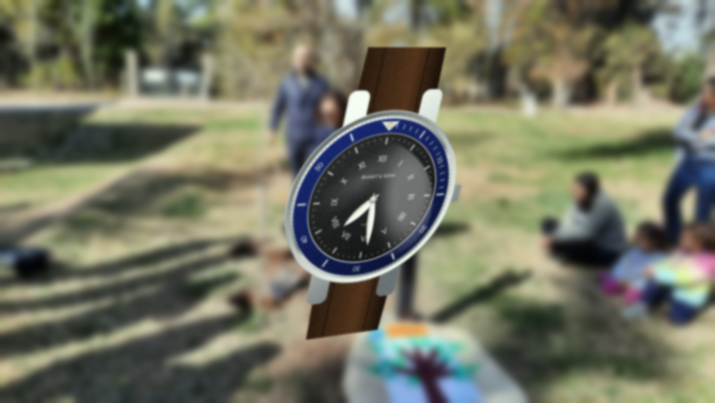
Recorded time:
7,29
